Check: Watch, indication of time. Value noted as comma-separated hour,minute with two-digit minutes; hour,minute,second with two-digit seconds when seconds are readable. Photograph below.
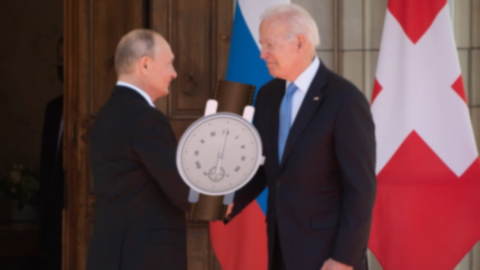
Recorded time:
6,00
